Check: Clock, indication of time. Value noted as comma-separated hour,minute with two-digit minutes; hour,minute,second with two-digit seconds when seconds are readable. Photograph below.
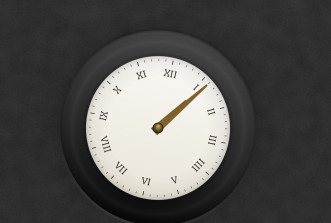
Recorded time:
1,06
